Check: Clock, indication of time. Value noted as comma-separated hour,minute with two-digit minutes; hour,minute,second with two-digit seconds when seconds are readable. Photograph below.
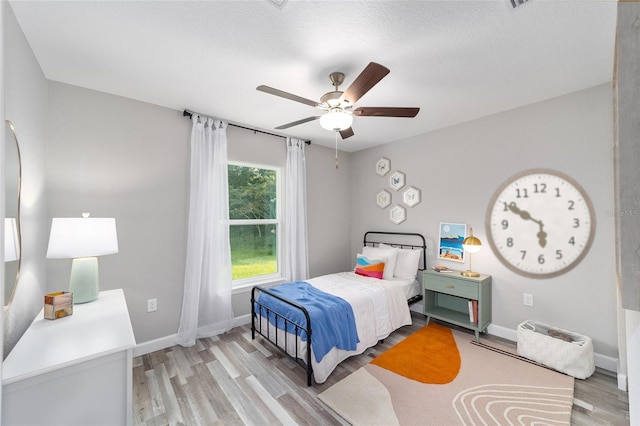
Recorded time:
5,50
